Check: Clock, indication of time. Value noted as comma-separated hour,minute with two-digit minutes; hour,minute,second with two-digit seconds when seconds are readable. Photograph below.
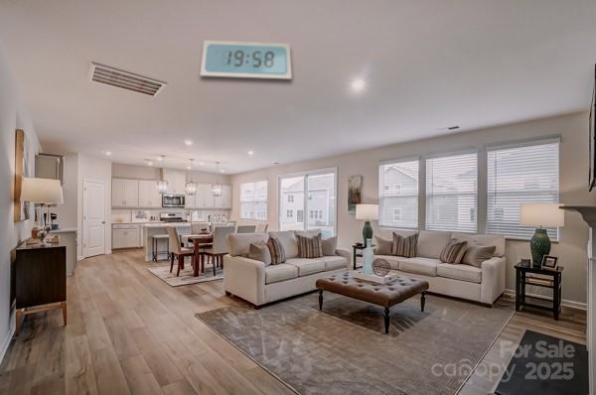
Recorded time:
19,58
